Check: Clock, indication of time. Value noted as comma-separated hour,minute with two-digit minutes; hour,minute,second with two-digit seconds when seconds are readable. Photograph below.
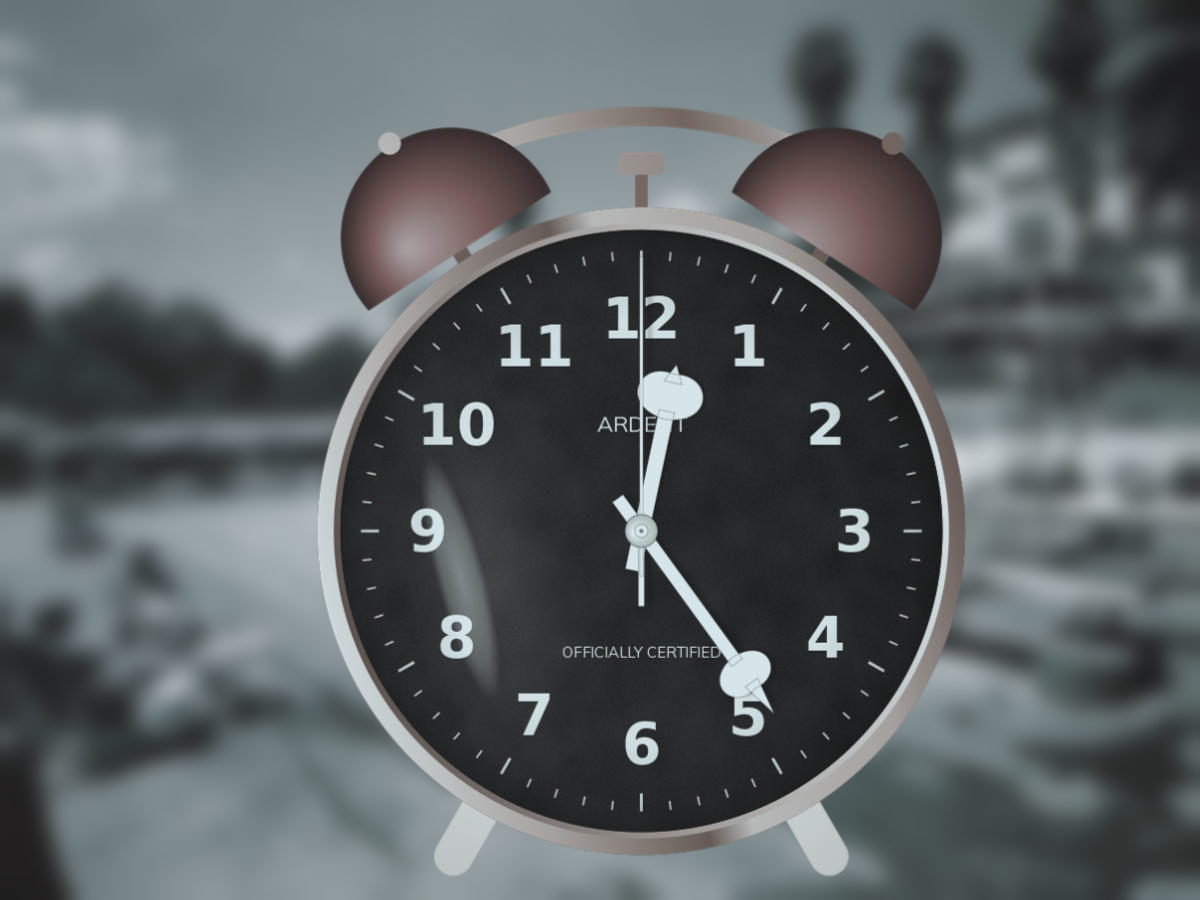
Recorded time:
12,24,00
